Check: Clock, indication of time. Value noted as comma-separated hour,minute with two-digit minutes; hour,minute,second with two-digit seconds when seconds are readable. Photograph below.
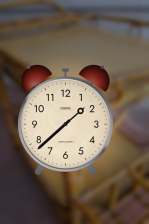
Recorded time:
1,38
